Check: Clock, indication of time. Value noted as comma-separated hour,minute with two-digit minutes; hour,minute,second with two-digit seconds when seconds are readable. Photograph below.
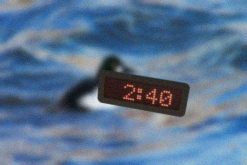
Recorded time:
2,40
